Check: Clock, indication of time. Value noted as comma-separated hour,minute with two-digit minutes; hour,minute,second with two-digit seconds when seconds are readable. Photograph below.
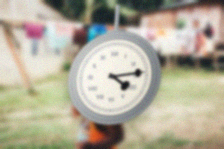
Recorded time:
4,14
